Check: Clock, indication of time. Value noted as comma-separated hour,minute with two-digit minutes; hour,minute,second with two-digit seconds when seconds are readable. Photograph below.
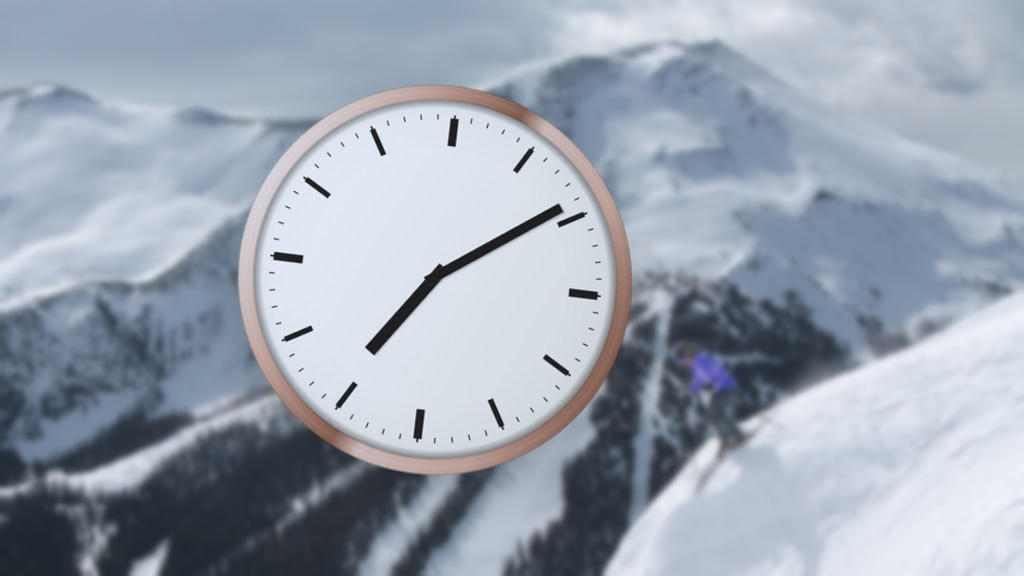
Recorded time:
7,09
